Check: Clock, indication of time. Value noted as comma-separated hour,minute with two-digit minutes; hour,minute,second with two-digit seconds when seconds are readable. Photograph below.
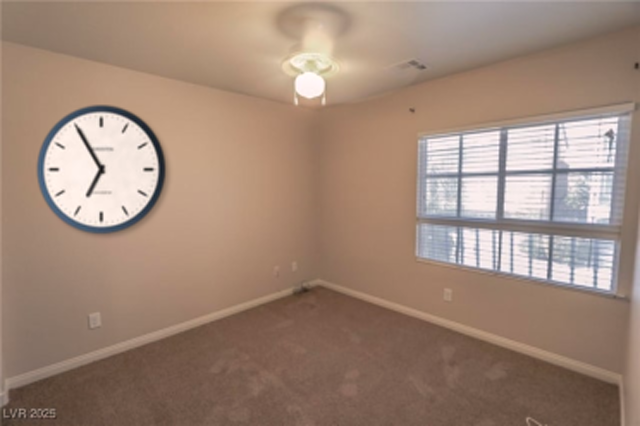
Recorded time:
6,55
